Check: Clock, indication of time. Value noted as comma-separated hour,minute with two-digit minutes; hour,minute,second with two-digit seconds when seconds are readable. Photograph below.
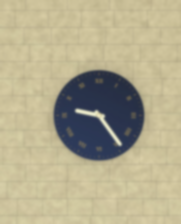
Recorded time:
9,24
